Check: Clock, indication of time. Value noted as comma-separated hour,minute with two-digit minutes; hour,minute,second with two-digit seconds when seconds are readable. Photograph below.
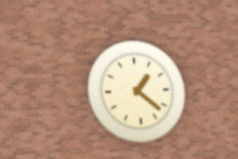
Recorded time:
1,22
